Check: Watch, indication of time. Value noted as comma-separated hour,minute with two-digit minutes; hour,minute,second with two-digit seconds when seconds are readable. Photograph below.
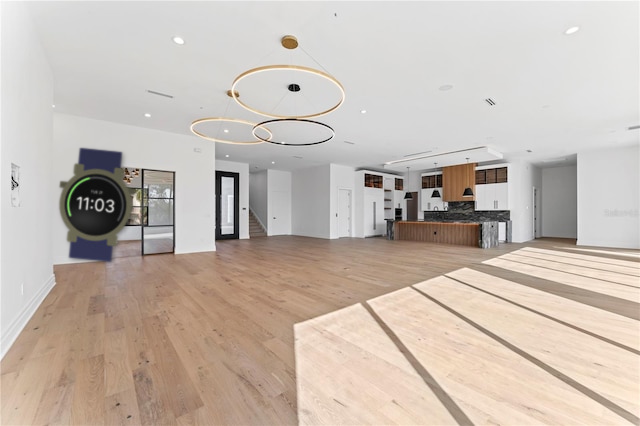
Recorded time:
11,03
